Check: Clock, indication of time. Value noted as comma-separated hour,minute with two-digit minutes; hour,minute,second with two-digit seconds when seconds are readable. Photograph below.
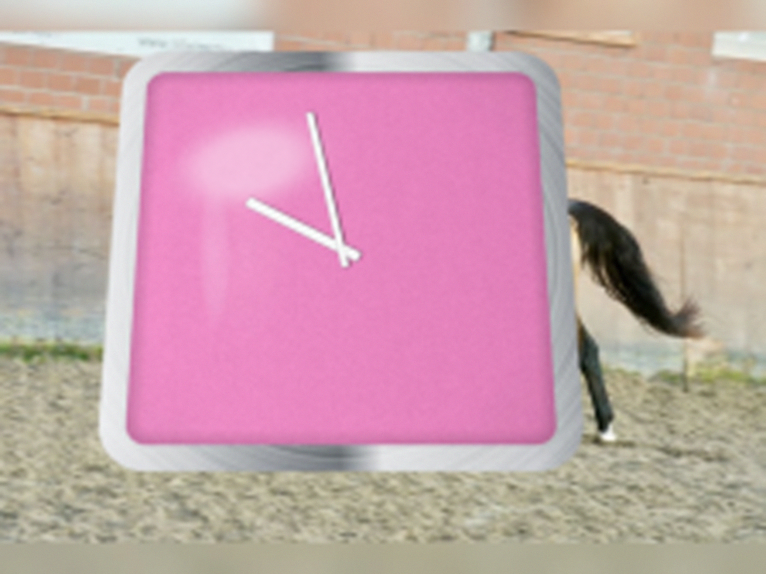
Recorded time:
9,58
